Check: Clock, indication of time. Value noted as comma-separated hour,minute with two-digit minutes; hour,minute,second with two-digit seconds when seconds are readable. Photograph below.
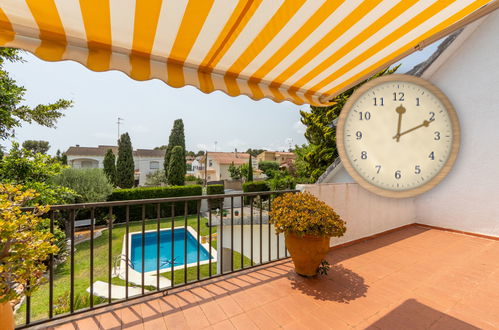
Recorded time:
12,11
